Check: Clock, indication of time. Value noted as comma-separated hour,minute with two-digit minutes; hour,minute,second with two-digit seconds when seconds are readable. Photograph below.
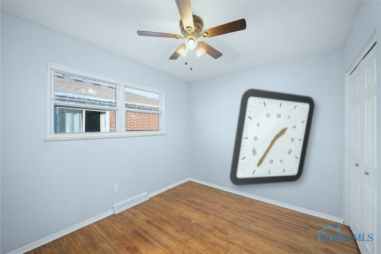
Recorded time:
1,35
